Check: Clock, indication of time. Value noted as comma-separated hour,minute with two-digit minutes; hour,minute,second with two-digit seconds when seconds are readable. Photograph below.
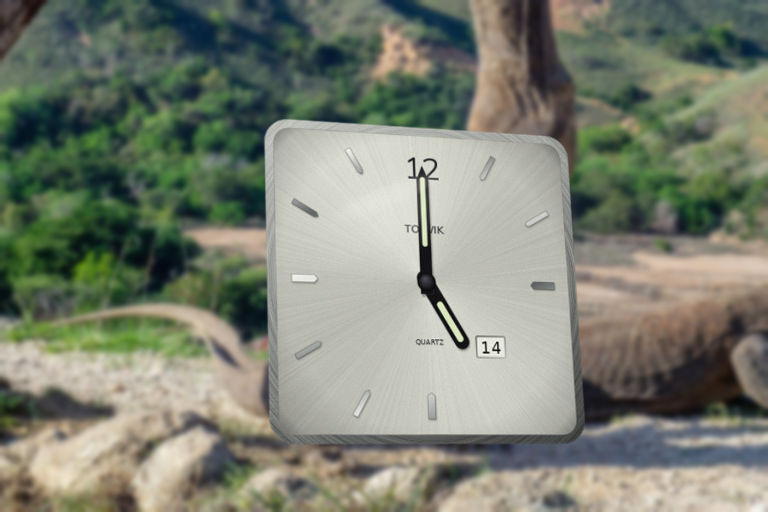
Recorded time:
5,00
